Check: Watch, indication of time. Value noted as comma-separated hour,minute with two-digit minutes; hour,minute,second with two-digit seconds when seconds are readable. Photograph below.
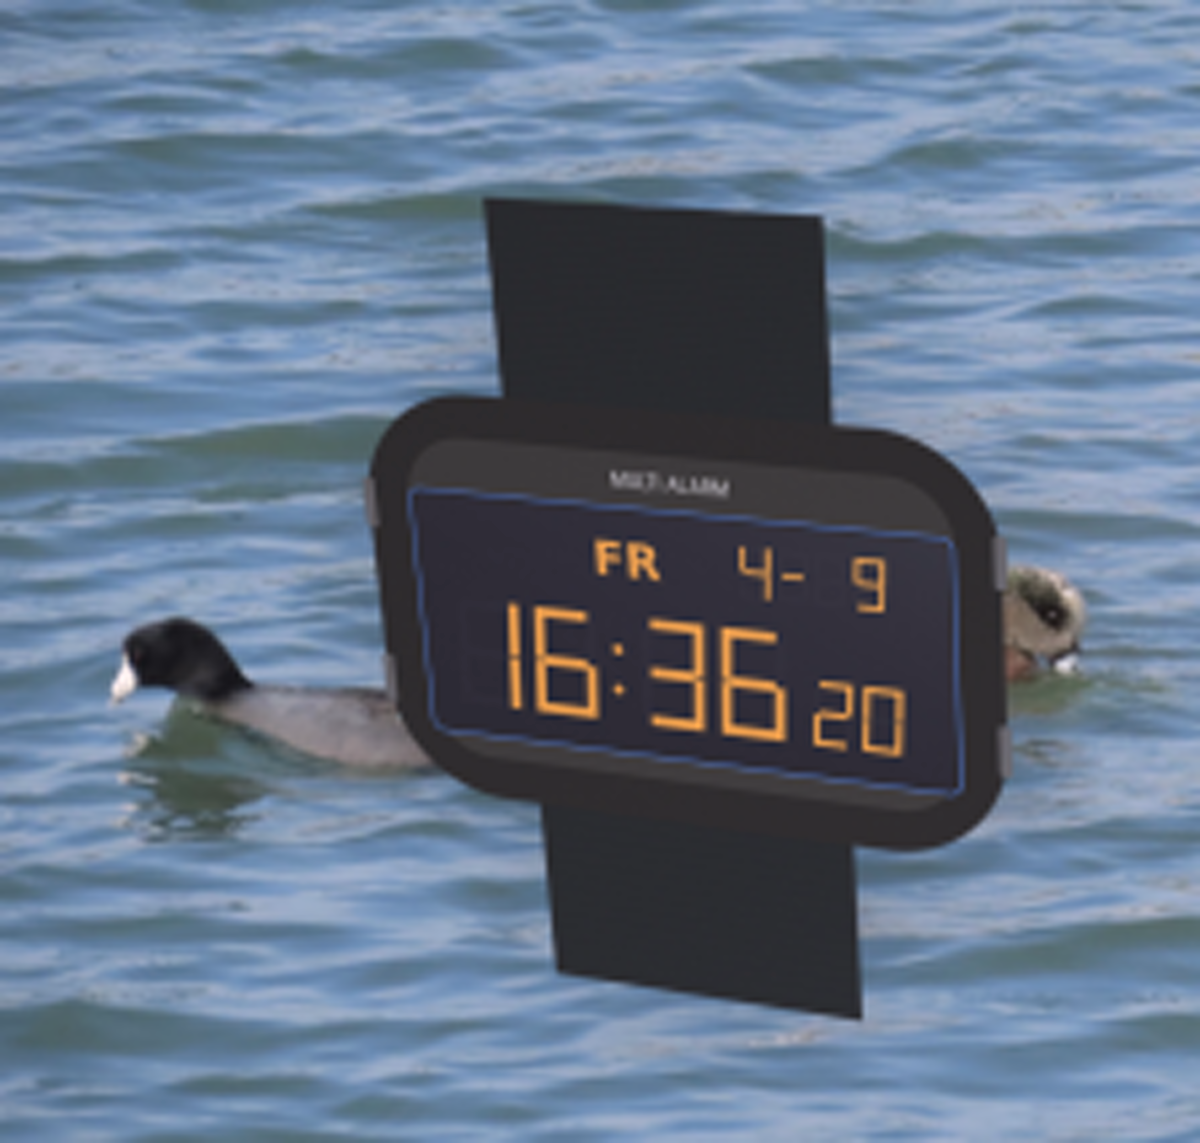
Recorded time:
16,36,20
